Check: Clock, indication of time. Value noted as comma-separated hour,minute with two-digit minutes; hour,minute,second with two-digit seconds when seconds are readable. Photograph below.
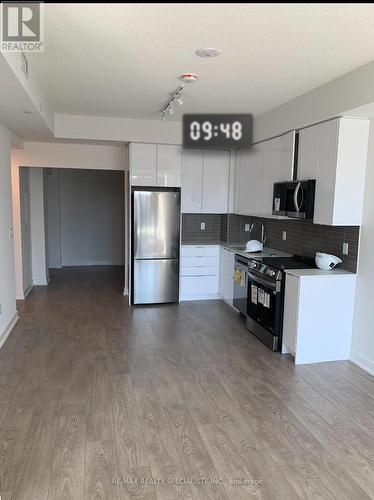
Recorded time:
9,48
